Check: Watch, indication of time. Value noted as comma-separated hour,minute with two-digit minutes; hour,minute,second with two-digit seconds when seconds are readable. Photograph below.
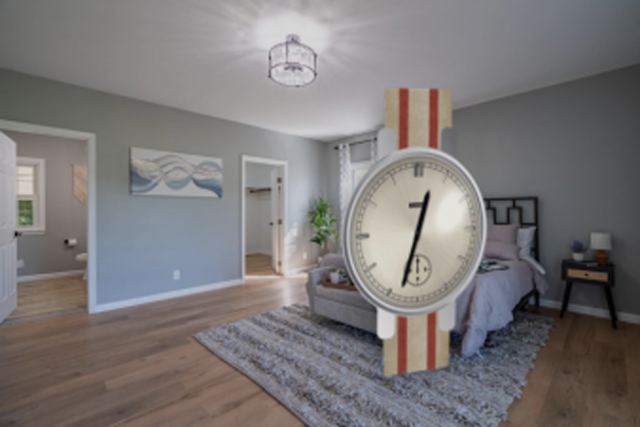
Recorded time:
12,33
